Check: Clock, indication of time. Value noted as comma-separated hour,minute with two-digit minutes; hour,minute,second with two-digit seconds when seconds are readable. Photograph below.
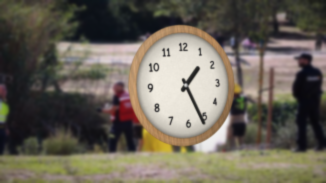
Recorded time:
1,26
